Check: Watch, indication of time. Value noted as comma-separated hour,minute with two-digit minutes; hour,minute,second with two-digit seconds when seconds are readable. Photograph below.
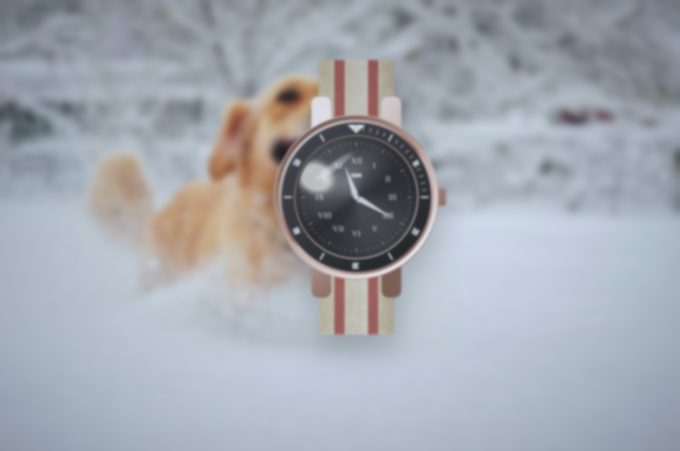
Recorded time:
11,20
